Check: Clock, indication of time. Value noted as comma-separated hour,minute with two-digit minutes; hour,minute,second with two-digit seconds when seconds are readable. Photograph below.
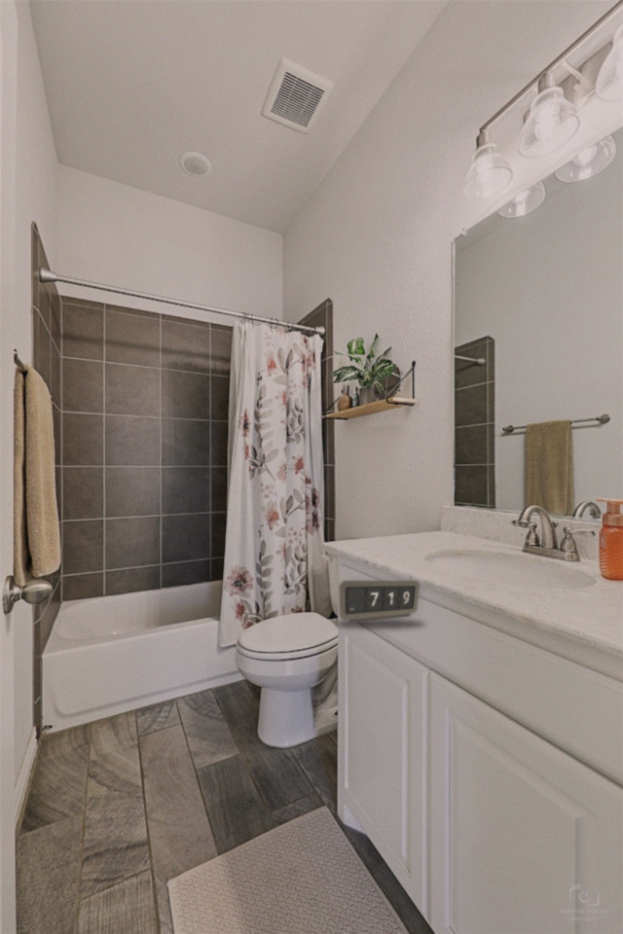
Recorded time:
7,19
